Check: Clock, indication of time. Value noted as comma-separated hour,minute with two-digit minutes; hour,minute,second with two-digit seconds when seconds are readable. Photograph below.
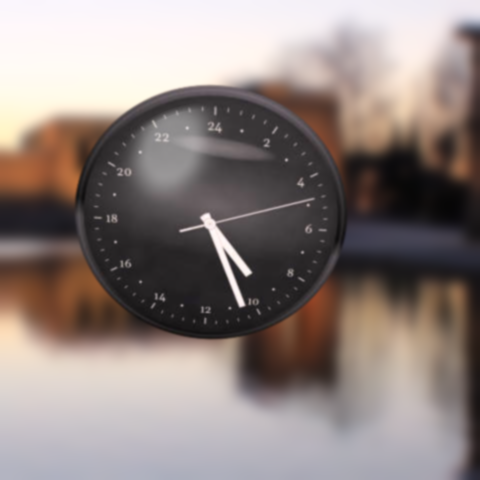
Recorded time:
9,26,12
